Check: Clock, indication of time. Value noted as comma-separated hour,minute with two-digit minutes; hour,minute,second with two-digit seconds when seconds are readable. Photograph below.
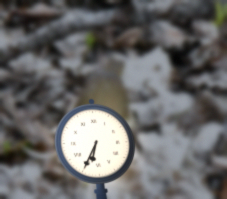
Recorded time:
6,35
